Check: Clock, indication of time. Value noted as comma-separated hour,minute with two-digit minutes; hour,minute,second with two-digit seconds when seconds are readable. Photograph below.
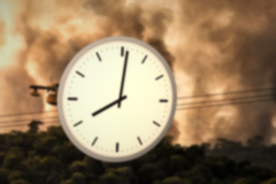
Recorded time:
8,01
